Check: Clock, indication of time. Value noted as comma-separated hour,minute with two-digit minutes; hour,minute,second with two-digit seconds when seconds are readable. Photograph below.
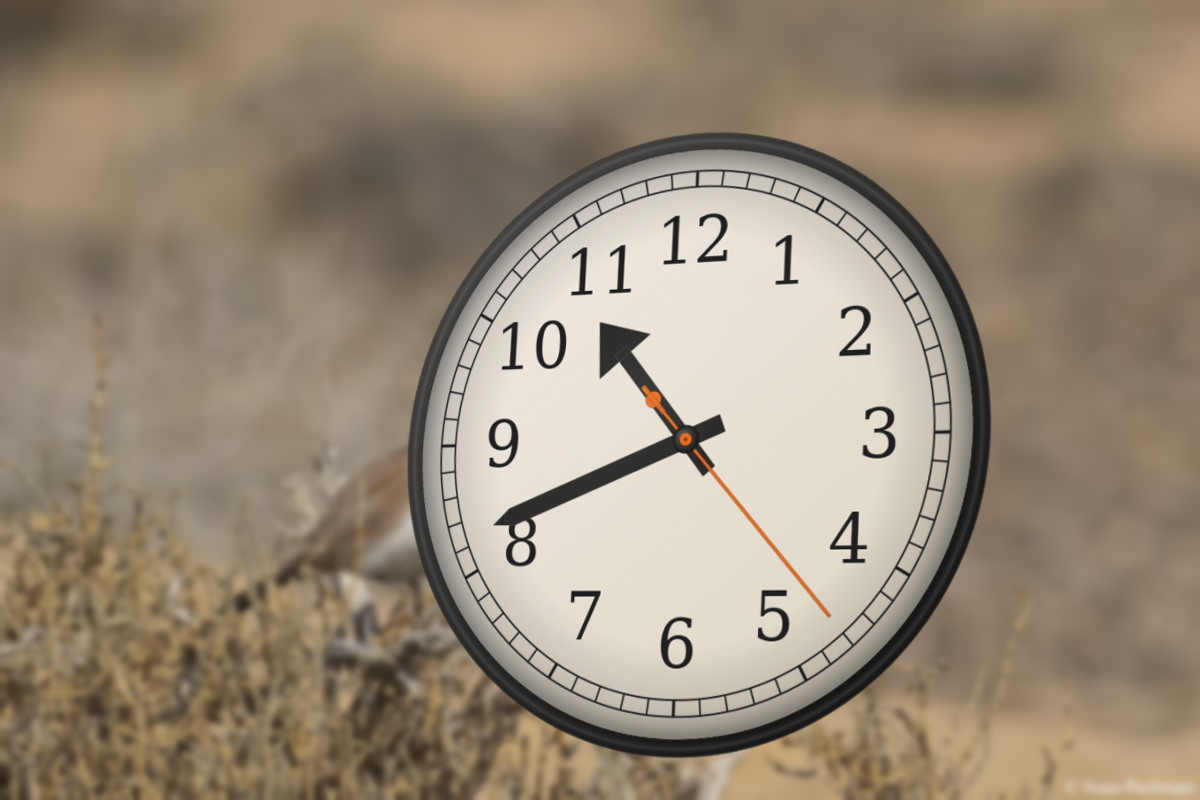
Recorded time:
10,41,23
